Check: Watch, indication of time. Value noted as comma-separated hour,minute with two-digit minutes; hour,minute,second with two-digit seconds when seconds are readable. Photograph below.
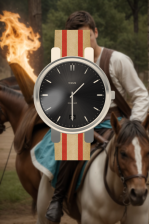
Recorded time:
1,30
